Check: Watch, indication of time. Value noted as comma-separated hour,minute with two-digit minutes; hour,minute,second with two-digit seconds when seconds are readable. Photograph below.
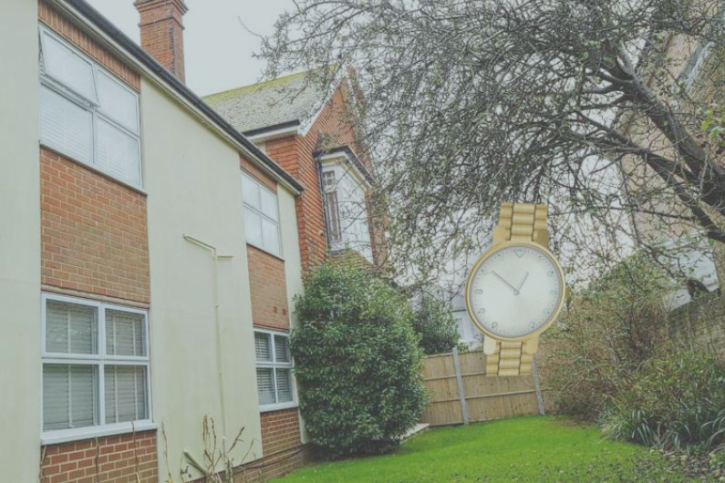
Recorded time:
12,51
